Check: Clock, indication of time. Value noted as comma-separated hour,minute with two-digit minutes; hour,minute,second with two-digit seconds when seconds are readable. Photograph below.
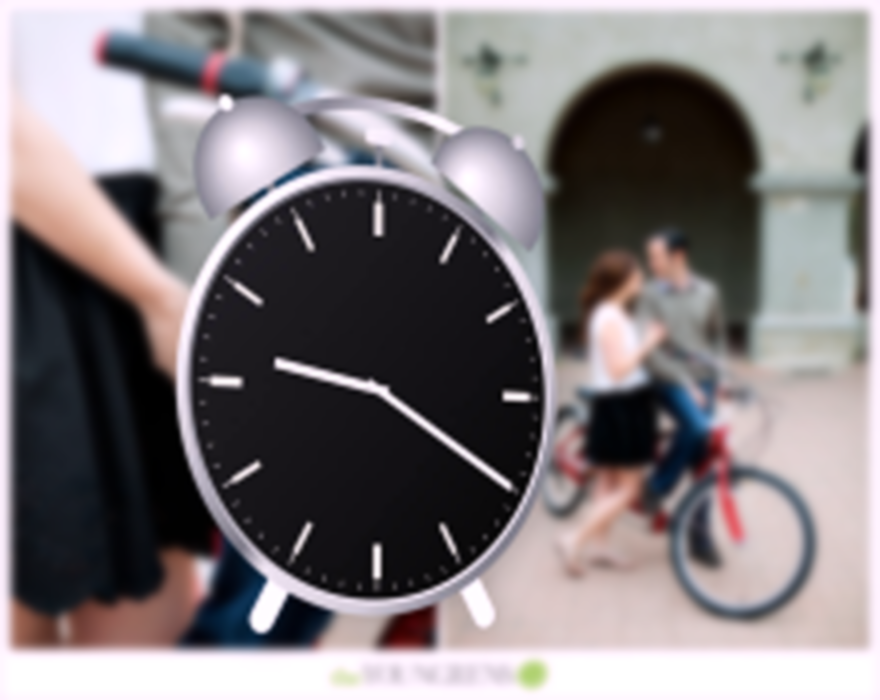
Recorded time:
9,20
